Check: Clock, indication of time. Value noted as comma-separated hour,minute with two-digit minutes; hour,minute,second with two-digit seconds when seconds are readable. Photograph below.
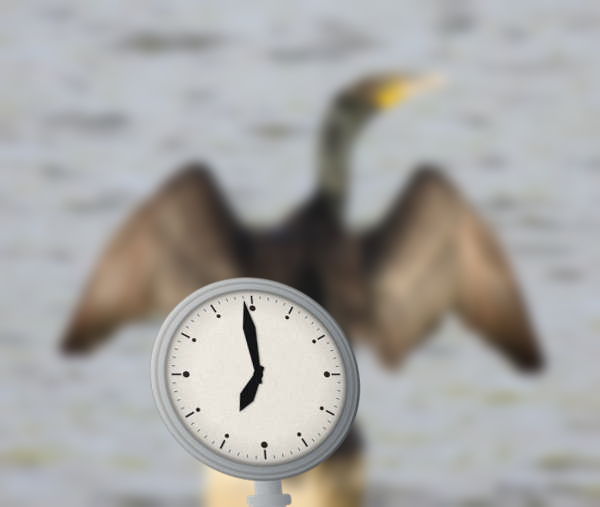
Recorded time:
6,59
